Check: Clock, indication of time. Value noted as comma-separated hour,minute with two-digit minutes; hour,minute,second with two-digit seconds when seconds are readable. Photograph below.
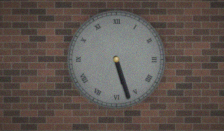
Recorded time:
5,27
